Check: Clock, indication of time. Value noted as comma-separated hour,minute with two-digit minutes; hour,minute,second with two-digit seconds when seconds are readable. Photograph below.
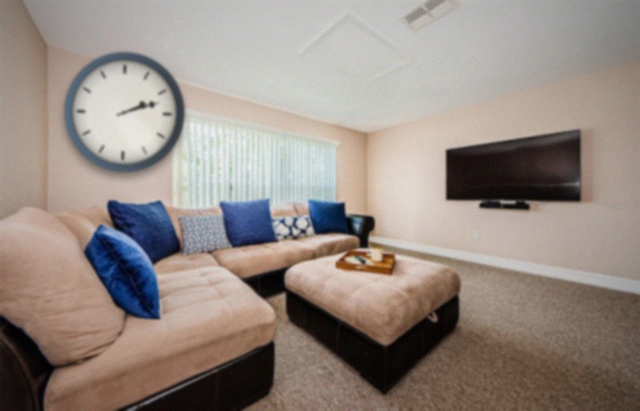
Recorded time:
2,12
